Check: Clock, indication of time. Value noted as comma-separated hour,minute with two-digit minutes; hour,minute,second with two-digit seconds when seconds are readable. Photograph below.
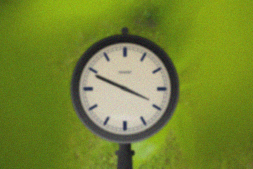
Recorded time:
3,49
